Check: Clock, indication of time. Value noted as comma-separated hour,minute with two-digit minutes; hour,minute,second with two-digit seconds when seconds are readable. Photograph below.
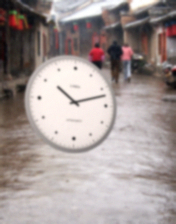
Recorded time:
10,12
